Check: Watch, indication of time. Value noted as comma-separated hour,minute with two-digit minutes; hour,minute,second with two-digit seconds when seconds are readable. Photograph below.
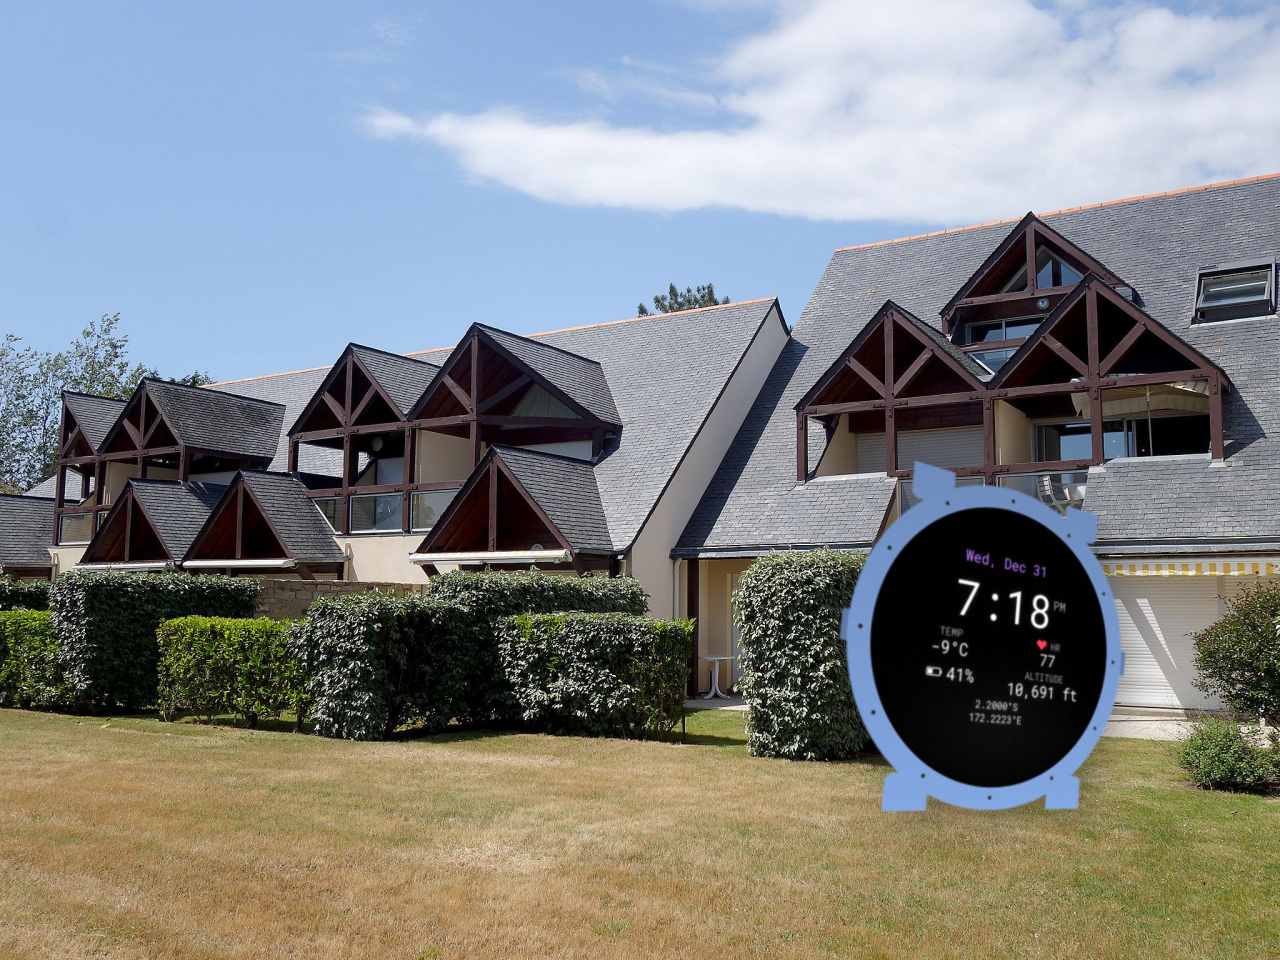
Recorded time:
7,18
